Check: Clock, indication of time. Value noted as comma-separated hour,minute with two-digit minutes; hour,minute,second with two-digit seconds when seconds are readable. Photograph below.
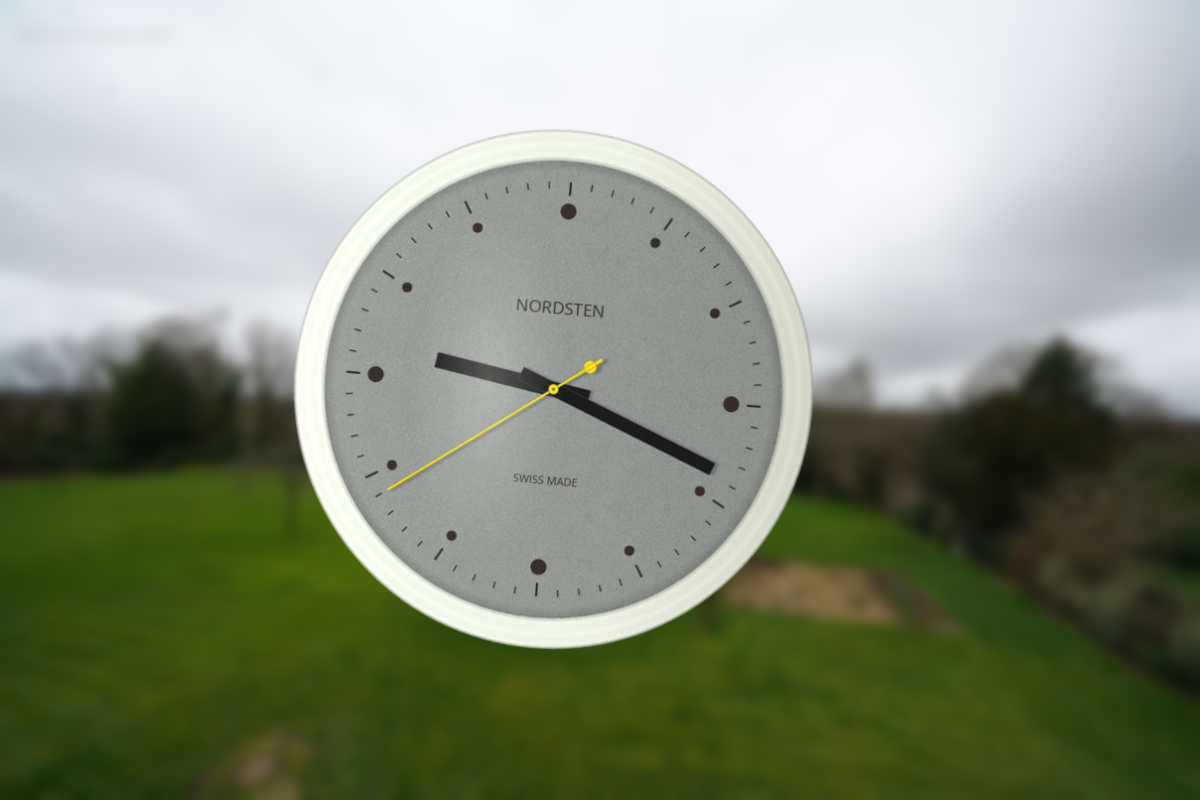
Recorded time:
9,18,39
